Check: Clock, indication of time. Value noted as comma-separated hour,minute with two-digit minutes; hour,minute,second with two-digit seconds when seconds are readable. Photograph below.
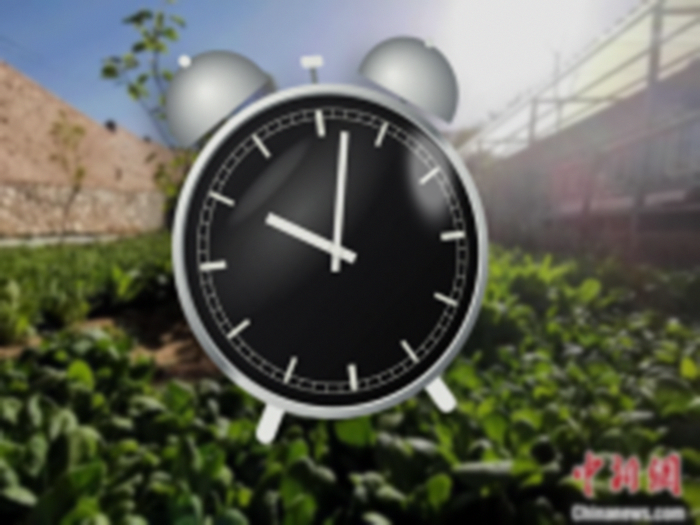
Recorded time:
10,02
